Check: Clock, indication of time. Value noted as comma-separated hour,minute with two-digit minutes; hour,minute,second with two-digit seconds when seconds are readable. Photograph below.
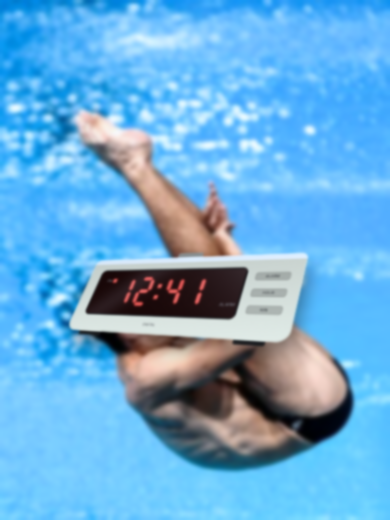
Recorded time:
12,41
